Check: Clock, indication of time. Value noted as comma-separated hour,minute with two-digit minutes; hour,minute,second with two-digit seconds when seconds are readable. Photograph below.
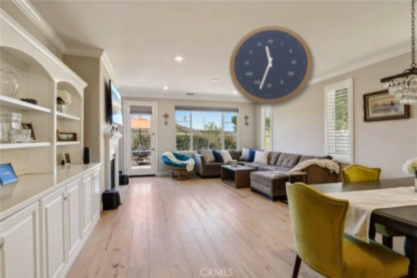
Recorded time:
11,33
